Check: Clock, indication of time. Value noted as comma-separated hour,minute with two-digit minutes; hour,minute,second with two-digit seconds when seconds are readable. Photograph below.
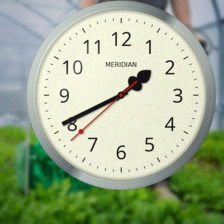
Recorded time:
1,40,38
